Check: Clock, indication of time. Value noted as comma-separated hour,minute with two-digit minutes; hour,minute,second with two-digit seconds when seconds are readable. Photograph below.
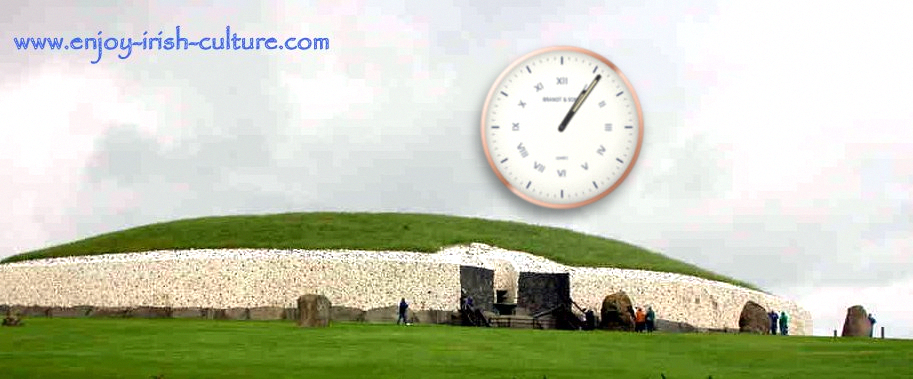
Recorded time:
1,06
